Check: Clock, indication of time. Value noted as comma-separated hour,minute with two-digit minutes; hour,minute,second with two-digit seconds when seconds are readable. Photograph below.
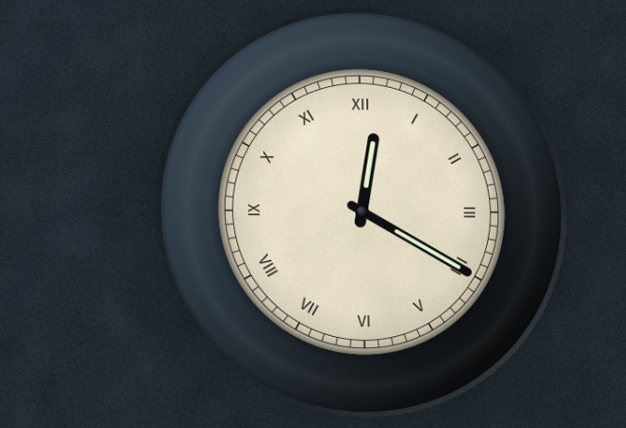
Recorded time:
12,20
